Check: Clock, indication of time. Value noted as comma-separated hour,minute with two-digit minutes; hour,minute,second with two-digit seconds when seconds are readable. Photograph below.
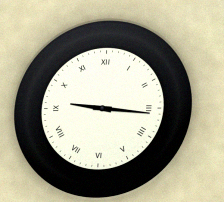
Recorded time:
9,16
